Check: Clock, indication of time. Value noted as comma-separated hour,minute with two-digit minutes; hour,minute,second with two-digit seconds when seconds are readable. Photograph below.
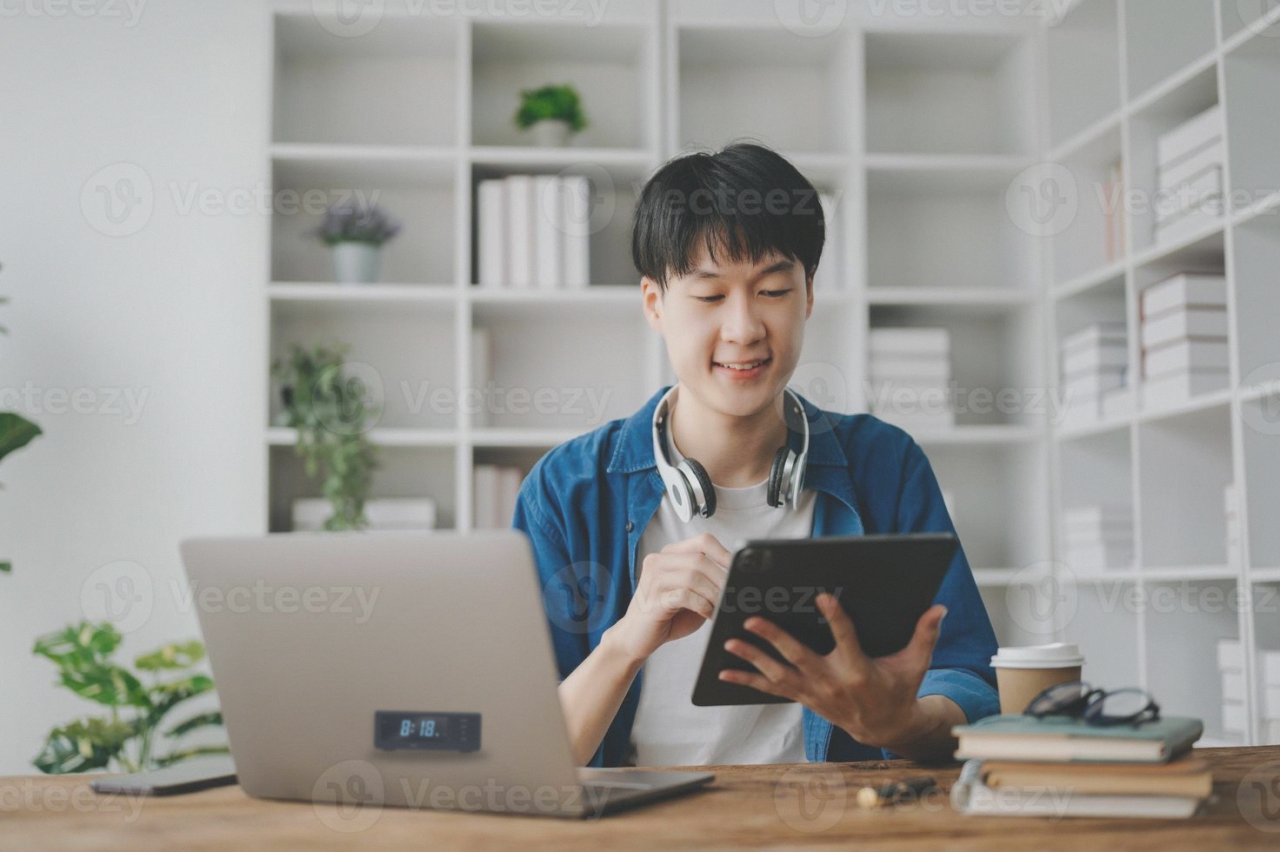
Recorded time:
8,18
